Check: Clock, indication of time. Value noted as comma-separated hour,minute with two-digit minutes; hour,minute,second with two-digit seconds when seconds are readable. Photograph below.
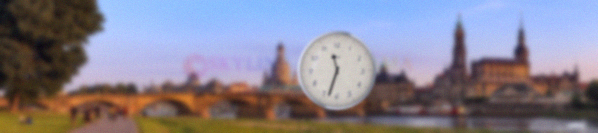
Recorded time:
11,33
